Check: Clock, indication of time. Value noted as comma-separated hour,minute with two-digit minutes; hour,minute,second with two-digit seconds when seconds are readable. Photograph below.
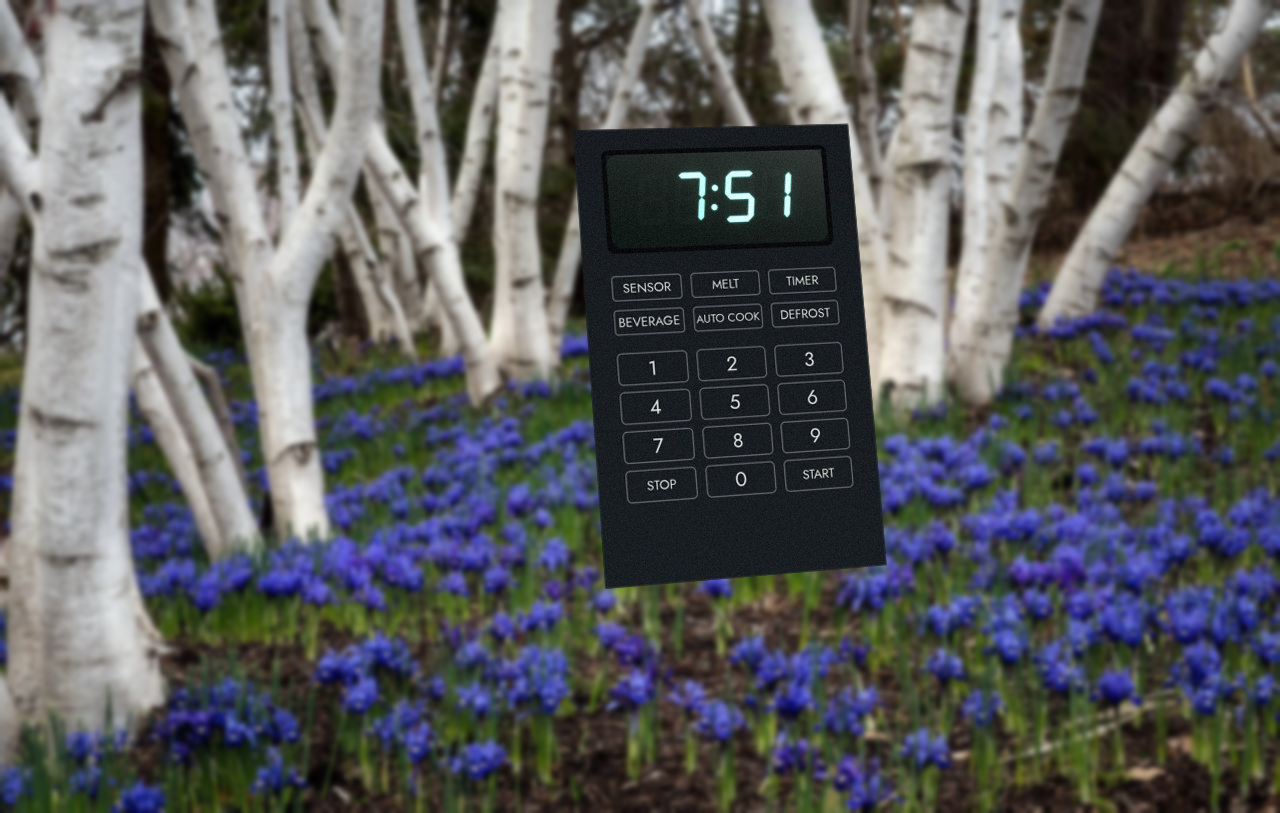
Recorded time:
7,51
